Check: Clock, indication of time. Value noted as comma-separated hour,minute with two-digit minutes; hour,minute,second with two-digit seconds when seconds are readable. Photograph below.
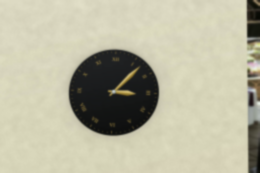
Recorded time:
3,07
